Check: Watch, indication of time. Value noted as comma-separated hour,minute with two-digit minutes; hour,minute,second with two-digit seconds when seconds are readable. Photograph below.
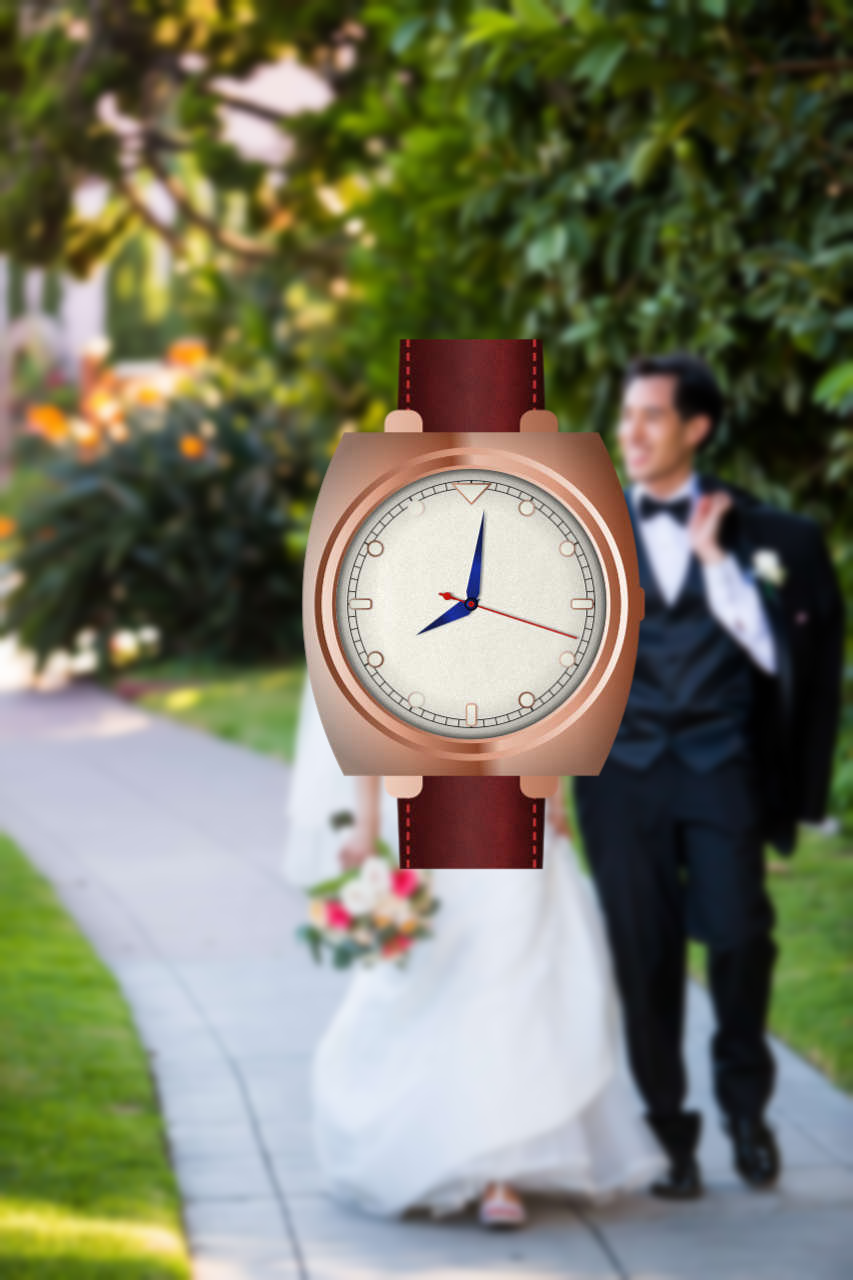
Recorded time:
8,01,18
